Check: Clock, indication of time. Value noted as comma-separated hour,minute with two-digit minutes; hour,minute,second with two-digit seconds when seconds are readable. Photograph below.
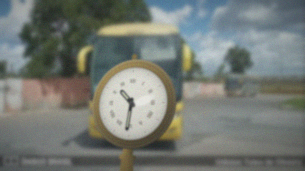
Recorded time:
10,31
